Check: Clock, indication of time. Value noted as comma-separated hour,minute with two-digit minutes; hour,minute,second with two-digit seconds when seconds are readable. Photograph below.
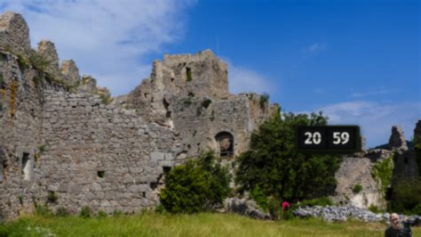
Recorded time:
20,59
